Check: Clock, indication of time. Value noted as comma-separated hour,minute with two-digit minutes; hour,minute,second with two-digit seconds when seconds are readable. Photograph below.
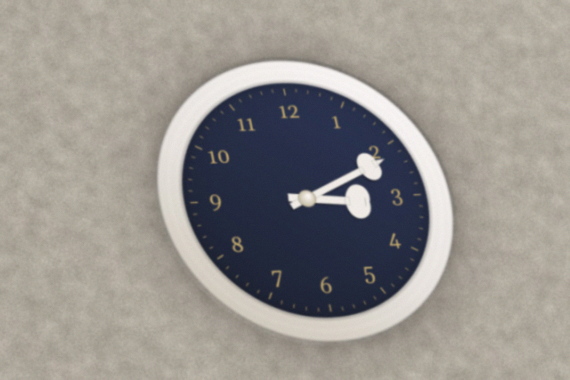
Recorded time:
3,11
